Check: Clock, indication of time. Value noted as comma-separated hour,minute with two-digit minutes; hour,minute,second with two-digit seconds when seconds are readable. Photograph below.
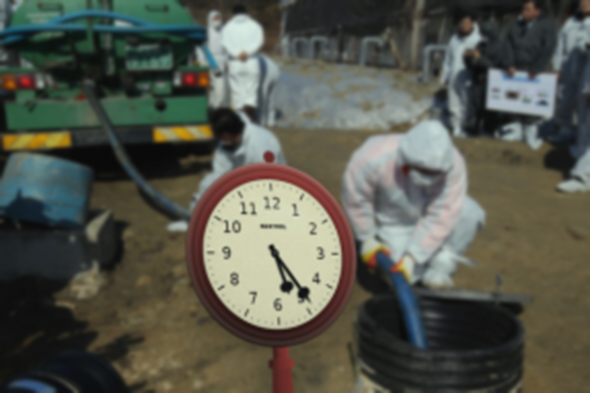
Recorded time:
5,24
